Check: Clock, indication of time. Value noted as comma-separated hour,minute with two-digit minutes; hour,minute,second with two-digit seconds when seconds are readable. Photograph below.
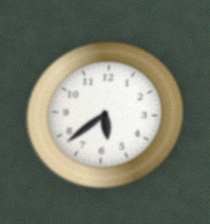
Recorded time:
5,38
